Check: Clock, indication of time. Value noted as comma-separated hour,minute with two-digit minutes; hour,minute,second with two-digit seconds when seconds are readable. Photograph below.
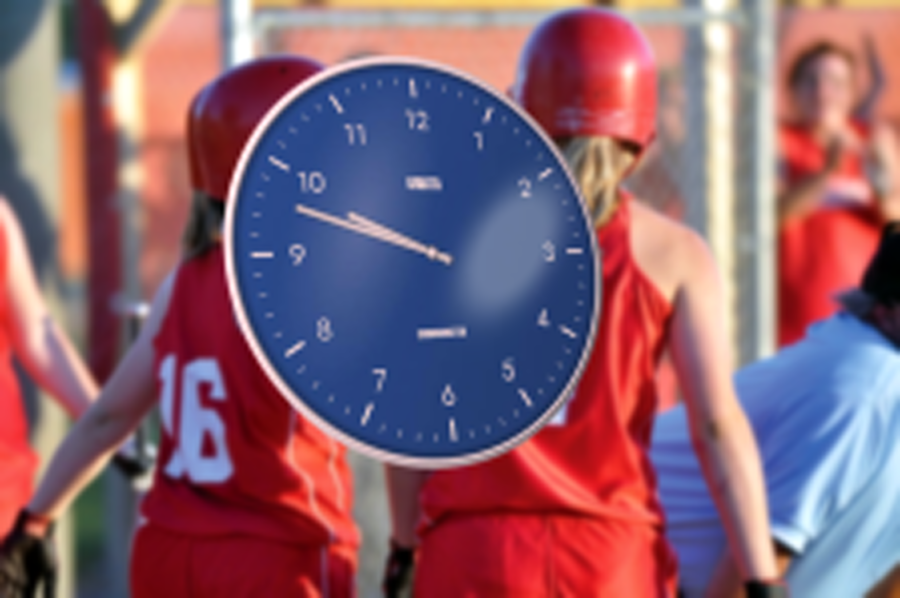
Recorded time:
9,48
